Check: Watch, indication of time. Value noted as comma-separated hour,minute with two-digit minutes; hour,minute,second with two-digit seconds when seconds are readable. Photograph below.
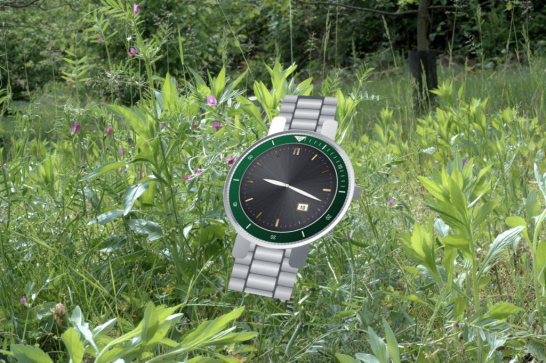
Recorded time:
9,18
